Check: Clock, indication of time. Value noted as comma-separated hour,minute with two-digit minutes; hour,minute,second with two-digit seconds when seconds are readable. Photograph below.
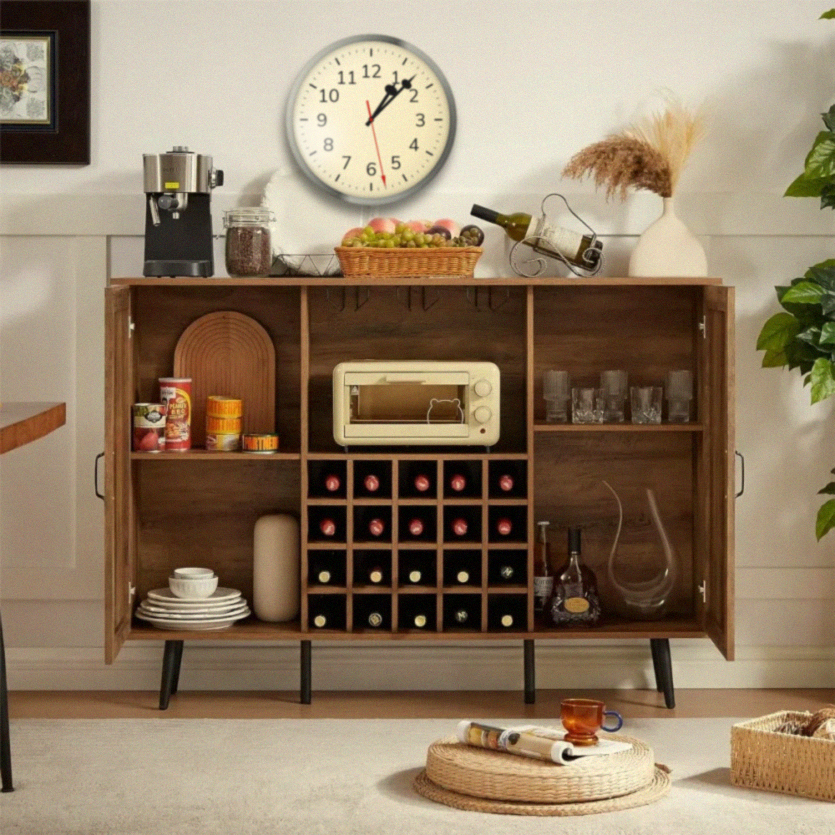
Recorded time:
1,07,28
